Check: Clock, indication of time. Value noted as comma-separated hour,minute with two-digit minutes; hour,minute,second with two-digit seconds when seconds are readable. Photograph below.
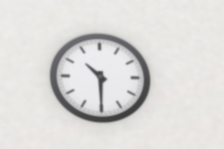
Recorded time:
10,30
